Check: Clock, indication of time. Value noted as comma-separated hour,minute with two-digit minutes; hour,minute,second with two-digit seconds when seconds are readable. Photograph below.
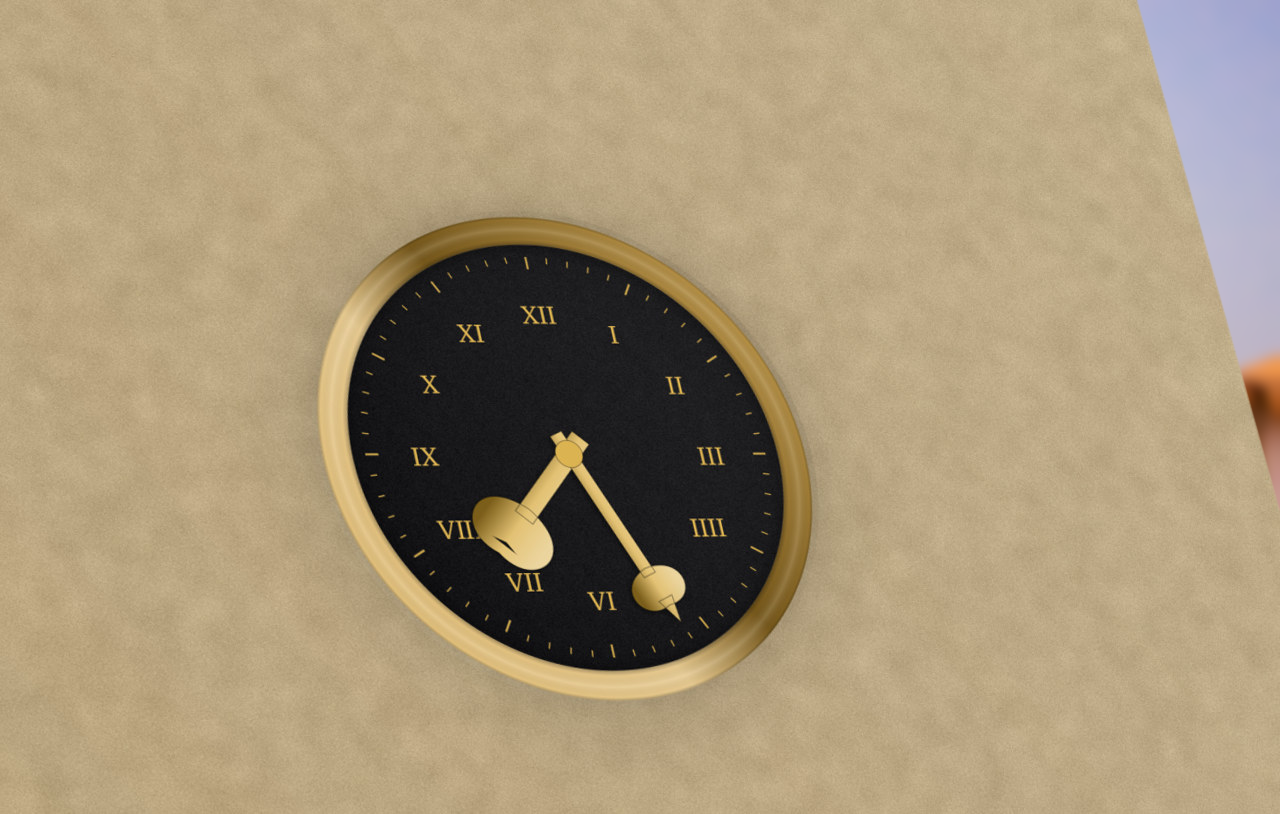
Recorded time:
7,26
